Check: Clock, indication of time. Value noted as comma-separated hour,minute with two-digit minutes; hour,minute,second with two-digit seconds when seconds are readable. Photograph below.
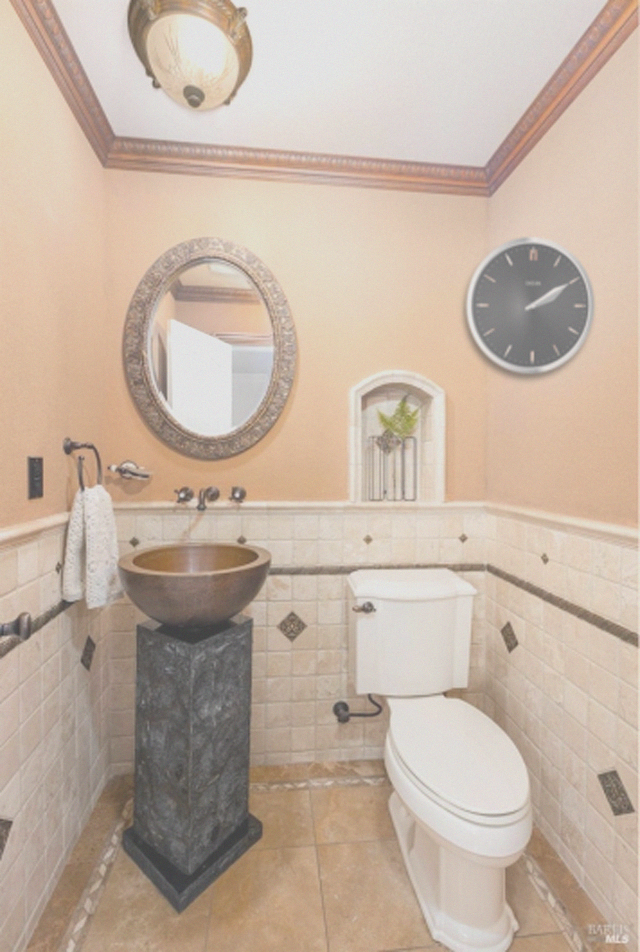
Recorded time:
2,10
